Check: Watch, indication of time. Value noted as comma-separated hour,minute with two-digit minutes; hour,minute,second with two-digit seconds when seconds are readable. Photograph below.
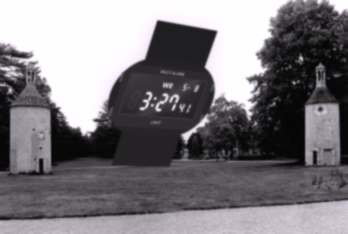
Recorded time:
3,27,41
